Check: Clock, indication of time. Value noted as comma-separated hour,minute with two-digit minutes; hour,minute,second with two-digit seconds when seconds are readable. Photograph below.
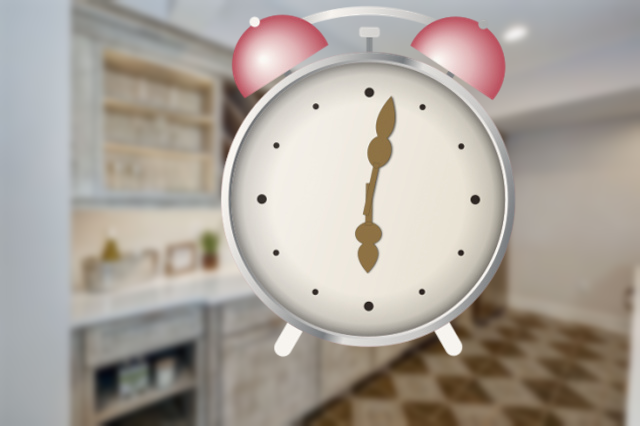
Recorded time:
6,02
